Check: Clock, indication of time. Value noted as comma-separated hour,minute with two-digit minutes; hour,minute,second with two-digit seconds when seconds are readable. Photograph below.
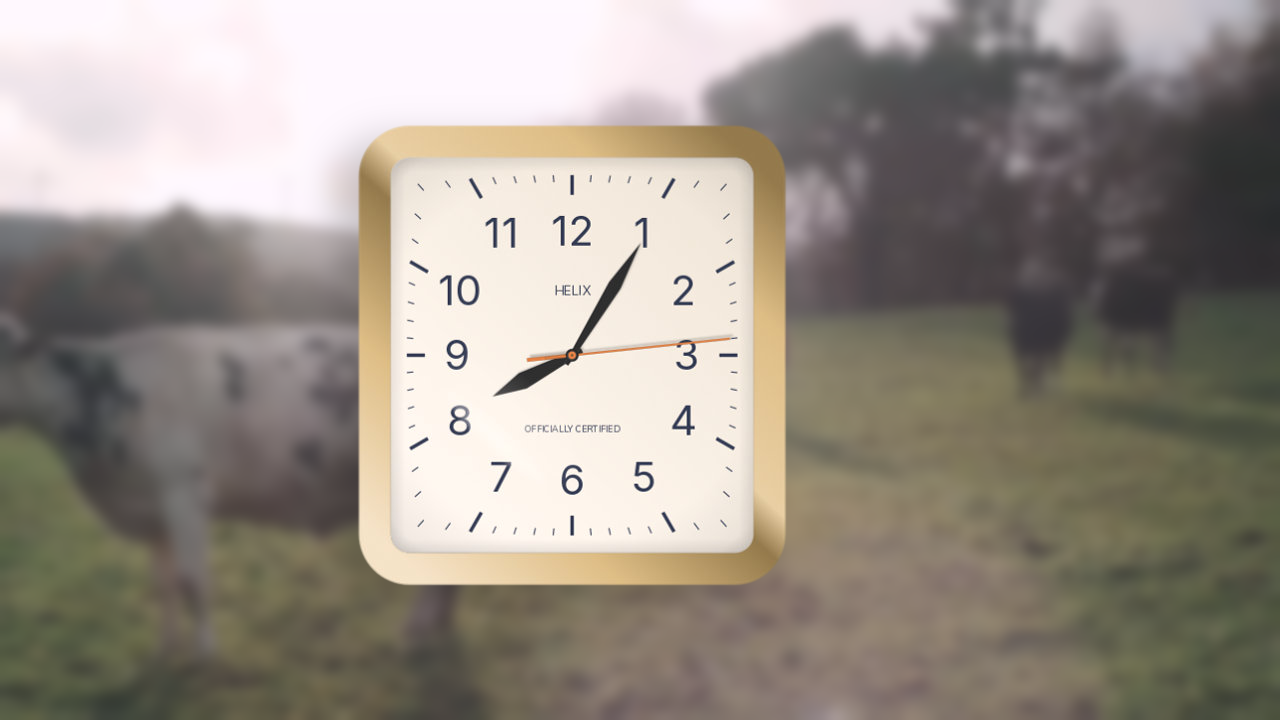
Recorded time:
8,05,14
